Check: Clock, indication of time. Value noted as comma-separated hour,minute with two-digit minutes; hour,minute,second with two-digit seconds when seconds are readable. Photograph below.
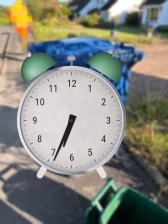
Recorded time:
6,34
